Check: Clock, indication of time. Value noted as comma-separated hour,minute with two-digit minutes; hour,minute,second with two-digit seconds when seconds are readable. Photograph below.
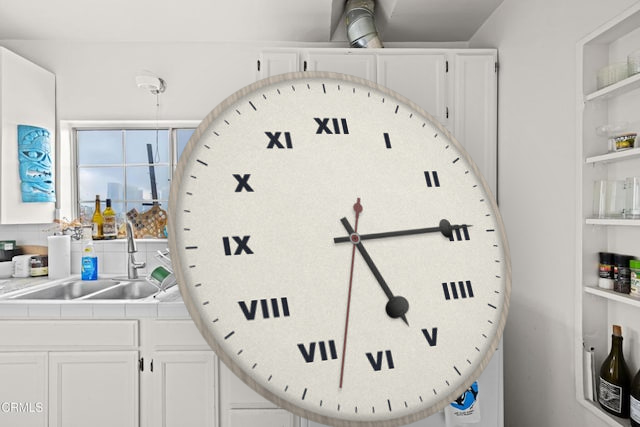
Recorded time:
5,14,33
